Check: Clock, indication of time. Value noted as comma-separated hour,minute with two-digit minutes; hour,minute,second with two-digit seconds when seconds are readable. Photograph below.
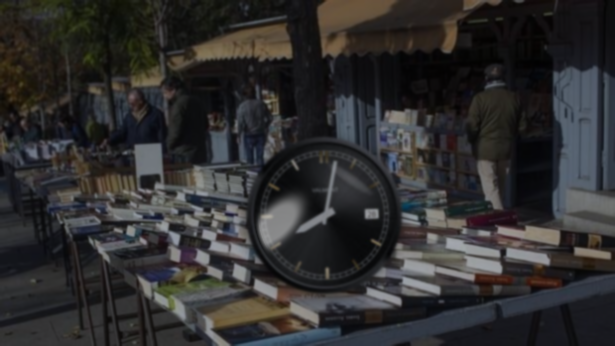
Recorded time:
8,02
